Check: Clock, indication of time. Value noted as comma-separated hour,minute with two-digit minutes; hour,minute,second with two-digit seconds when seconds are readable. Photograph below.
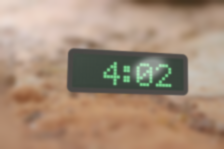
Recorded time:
4,02
